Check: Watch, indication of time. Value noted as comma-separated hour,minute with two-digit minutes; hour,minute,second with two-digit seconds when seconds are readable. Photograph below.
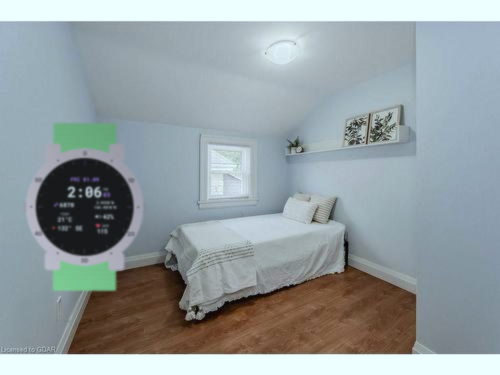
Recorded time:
2,06
